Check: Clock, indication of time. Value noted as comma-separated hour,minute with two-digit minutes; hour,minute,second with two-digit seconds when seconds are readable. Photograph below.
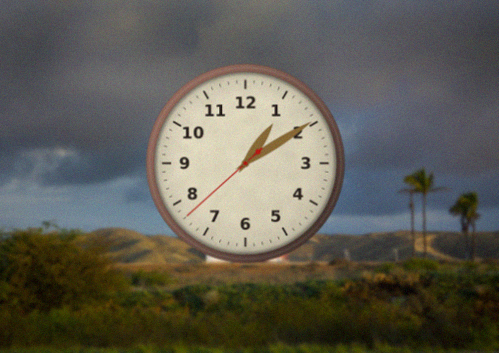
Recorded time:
1,09,38
